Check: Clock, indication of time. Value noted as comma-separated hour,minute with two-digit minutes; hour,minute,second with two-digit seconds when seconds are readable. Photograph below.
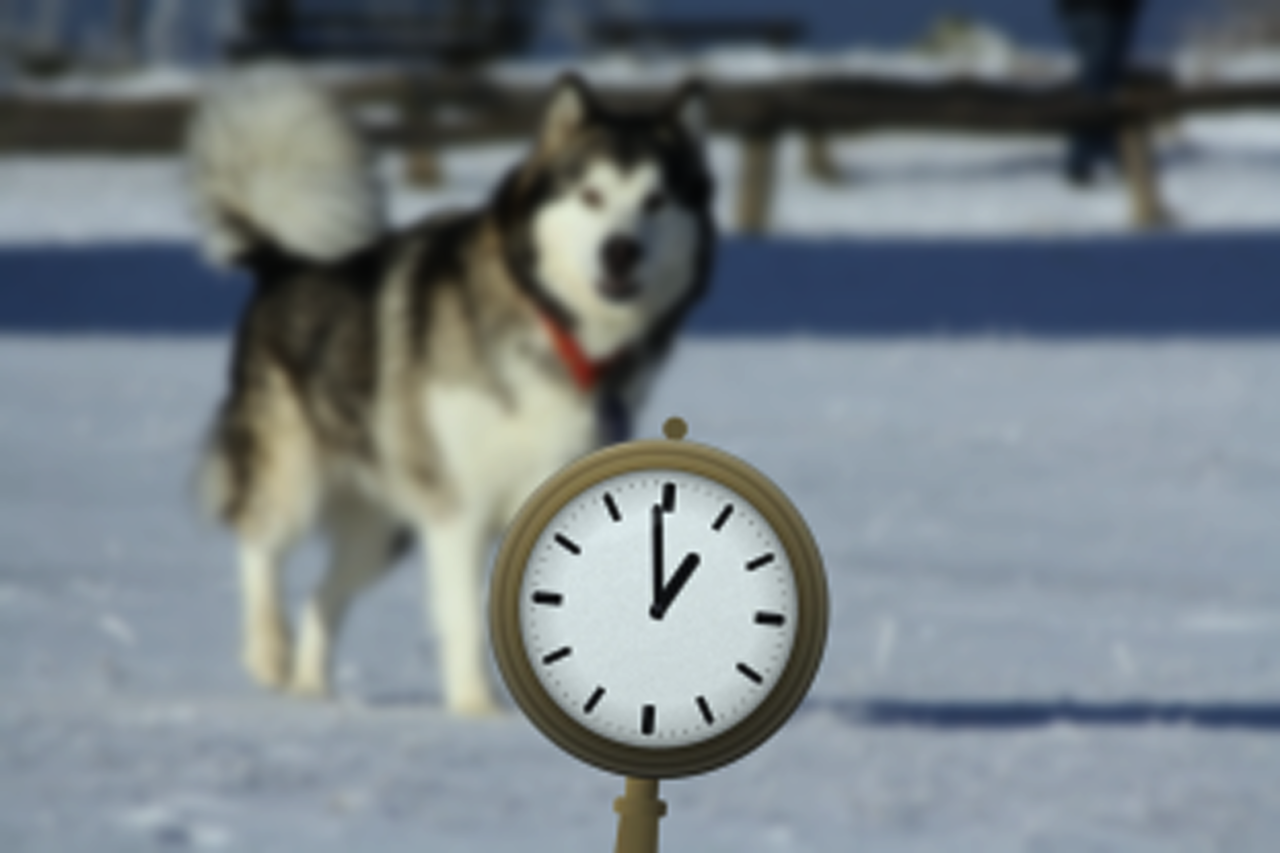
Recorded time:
12,59
